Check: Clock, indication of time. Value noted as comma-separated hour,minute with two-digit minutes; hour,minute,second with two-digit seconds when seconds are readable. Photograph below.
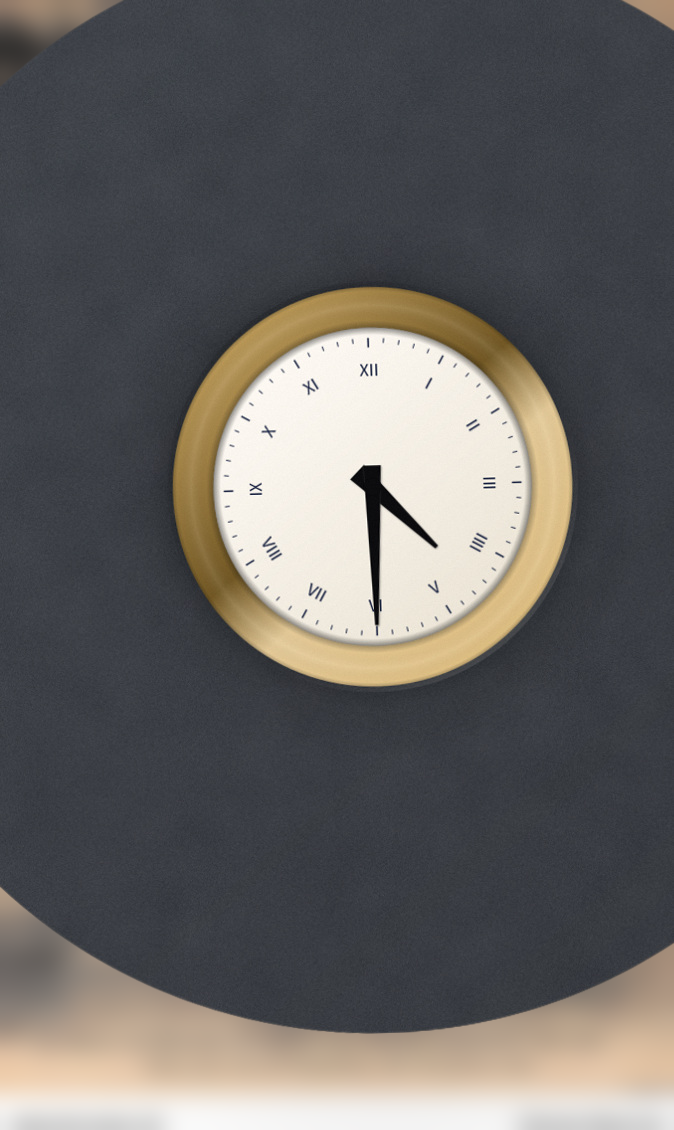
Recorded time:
4,30
